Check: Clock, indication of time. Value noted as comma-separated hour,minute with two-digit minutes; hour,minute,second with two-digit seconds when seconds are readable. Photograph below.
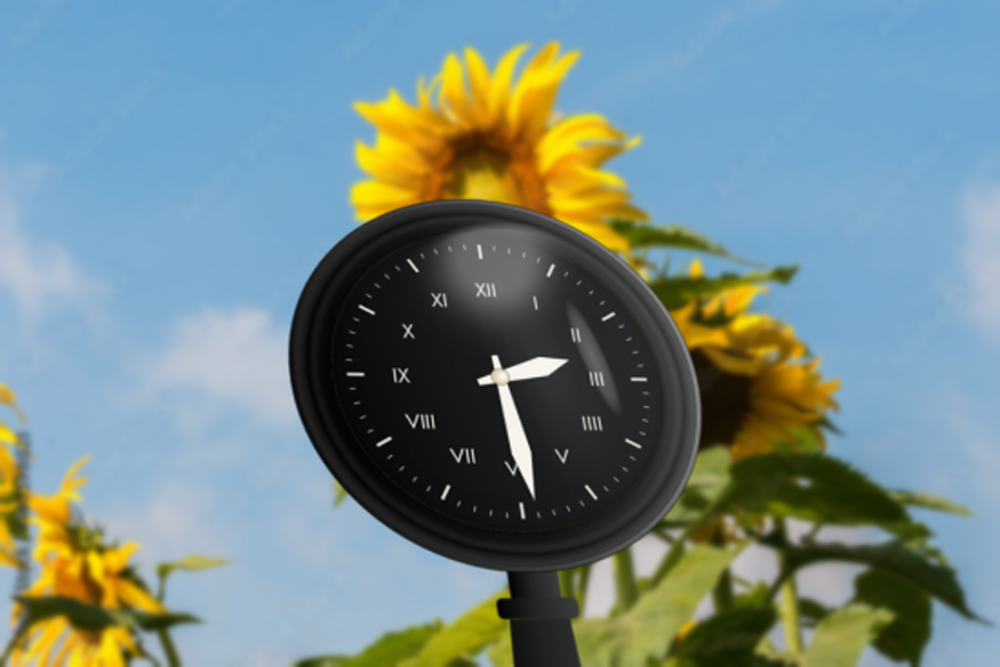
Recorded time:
2,29
